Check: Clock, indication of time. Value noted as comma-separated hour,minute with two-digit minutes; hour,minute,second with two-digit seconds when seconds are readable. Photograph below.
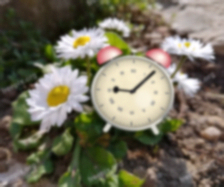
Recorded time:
9,07
